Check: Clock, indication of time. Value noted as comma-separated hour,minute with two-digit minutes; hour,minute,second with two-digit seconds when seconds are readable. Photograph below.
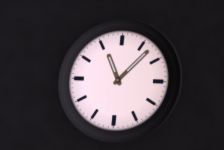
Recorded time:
11,07
